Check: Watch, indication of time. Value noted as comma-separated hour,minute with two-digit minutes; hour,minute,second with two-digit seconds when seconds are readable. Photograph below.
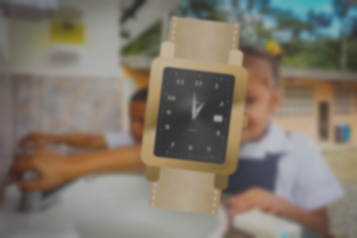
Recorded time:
12,59
